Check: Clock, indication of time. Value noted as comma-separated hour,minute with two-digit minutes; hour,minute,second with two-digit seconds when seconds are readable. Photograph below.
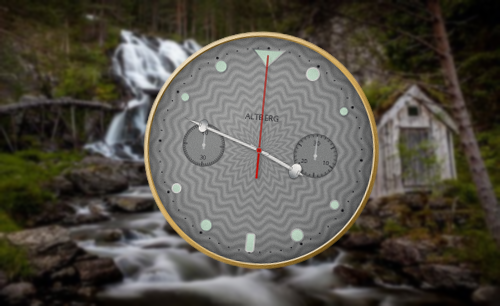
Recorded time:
3,48
